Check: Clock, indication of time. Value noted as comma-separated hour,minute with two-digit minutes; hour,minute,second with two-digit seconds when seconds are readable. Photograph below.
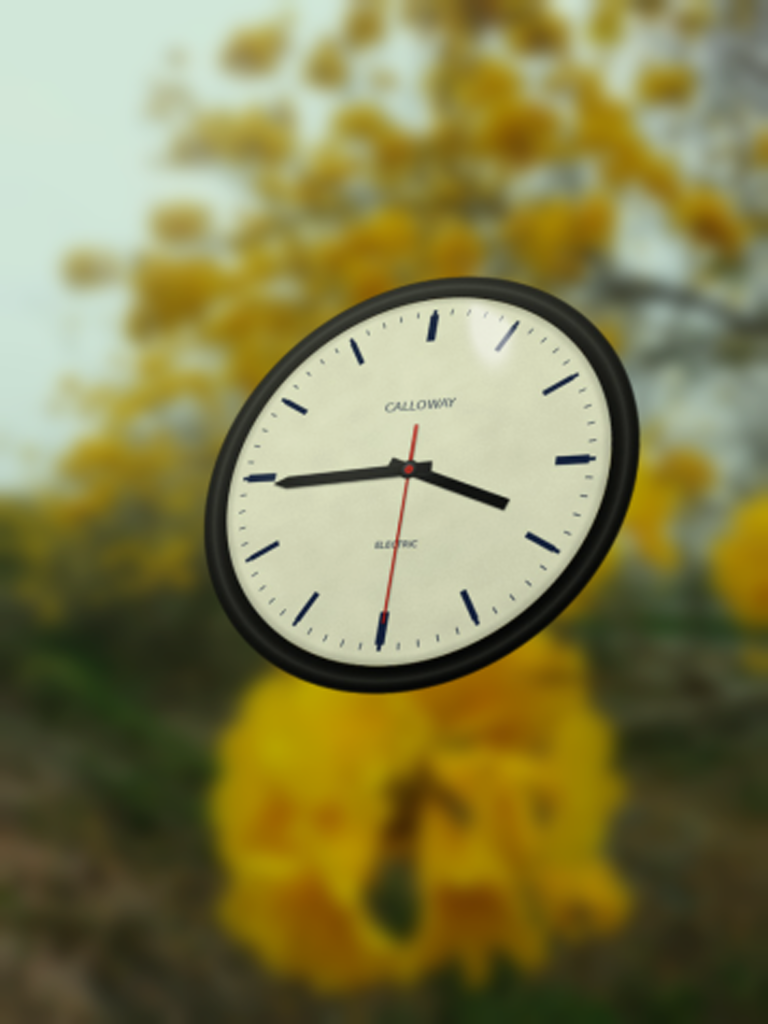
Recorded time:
3,44,30
